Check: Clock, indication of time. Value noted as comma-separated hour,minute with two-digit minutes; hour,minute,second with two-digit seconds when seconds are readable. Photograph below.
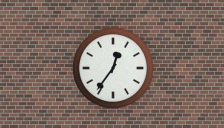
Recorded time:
12,36
